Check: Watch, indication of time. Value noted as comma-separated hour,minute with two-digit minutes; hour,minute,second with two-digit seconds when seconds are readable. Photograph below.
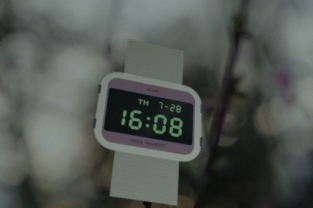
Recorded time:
16,08
